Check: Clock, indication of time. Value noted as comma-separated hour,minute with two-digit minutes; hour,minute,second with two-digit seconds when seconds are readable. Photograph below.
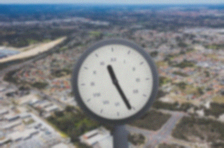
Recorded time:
11,26
